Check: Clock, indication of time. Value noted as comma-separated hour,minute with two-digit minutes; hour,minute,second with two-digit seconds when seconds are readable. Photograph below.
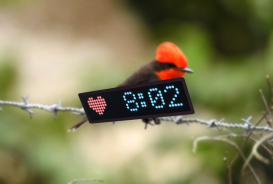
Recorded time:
8,02
